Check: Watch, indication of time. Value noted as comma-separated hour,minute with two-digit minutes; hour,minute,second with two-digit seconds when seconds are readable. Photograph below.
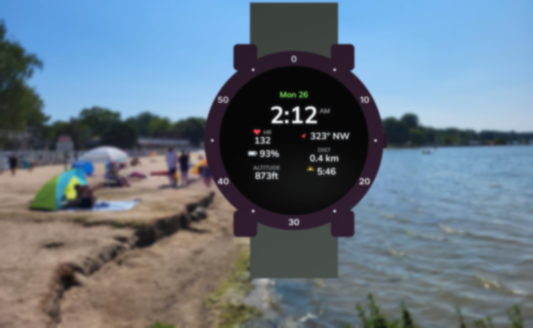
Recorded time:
2,12
